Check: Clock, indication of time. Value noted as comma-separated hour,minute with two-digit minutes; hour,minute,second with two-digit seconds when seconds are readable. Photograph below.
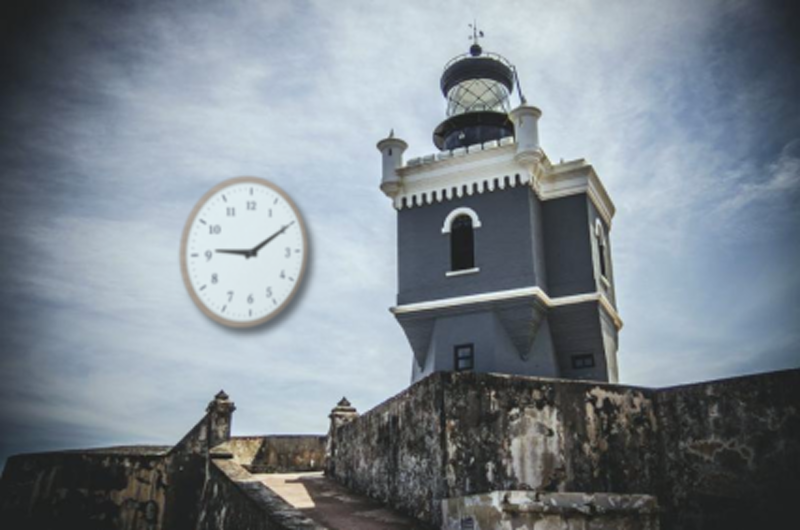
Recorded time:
9,10
